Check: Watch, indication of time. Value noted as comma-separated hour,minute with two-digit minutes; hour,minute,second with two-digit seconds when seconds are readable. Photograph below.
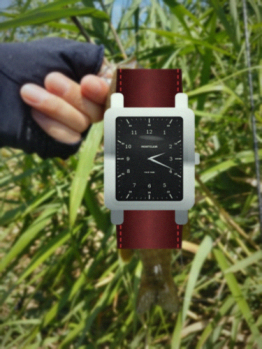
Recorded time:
2,19
